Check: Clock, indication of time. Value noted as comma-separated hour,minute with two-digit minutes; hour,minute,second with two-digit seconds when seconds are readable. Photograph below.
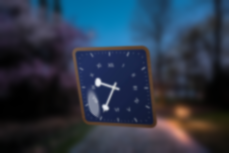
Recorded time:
9,35
